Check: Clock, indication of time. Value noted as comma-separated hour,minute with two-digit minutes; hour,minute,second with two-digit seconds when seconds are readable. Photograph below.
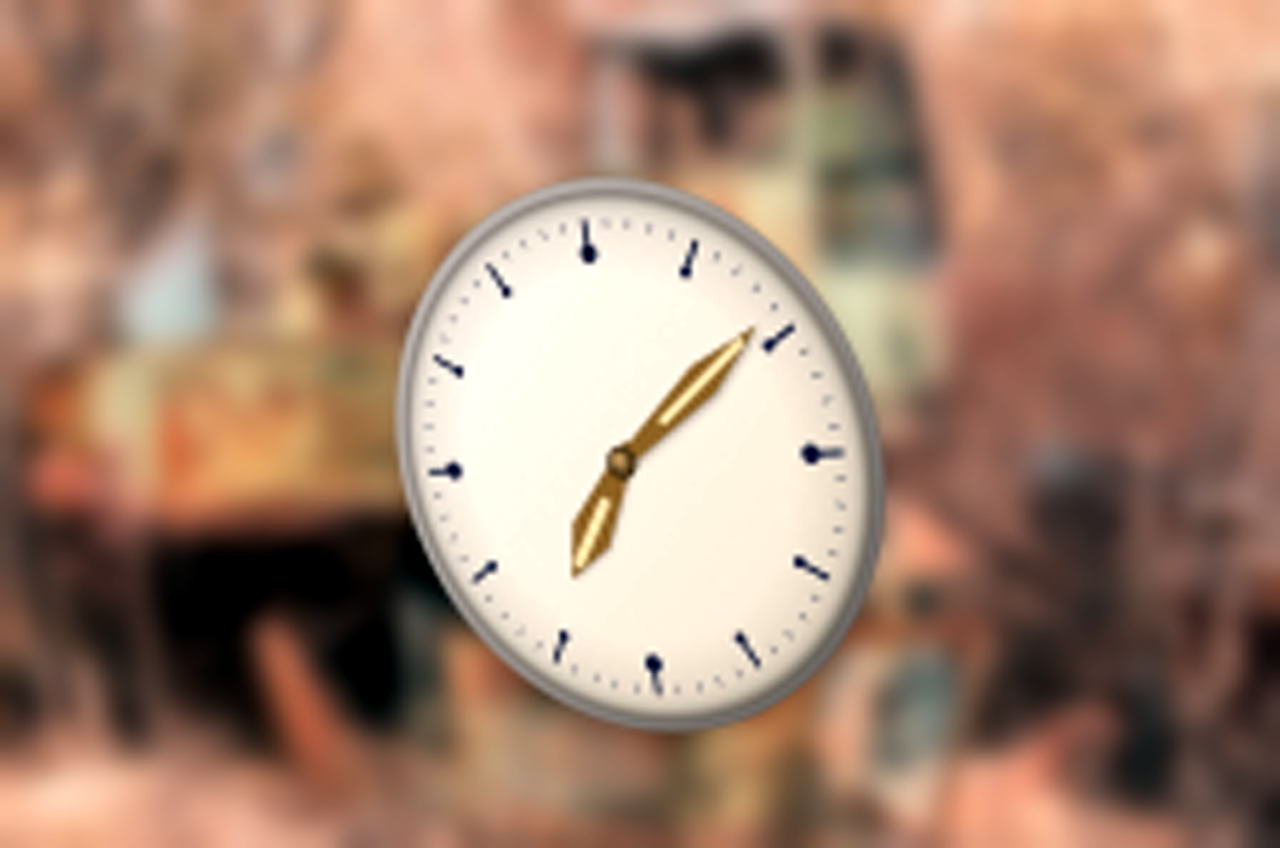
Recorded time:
7,09
